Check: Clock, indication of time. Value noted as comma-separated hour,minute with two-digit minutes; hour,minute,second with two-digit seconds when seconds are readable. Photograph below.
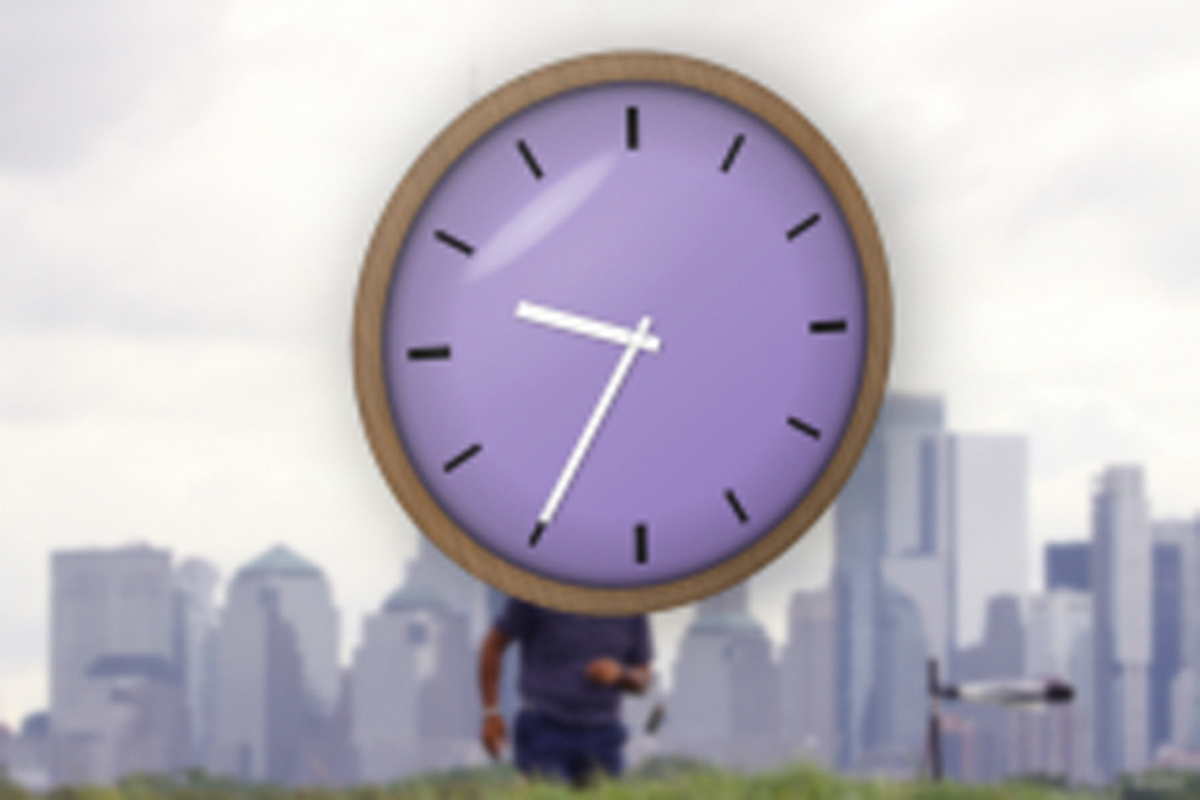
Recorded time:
9,35
